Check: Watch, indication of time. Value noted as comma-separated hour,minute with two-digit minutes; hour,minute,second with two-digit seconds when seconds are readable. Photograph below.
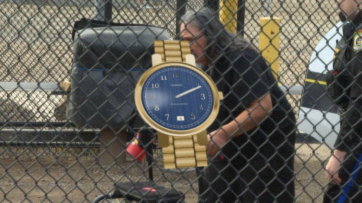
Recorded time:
2,11
